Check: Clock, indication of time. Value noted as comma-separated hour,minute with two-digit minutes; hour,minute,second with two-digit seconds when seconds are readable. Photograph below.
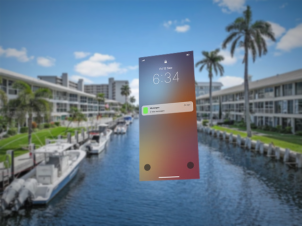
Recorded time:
6,34
